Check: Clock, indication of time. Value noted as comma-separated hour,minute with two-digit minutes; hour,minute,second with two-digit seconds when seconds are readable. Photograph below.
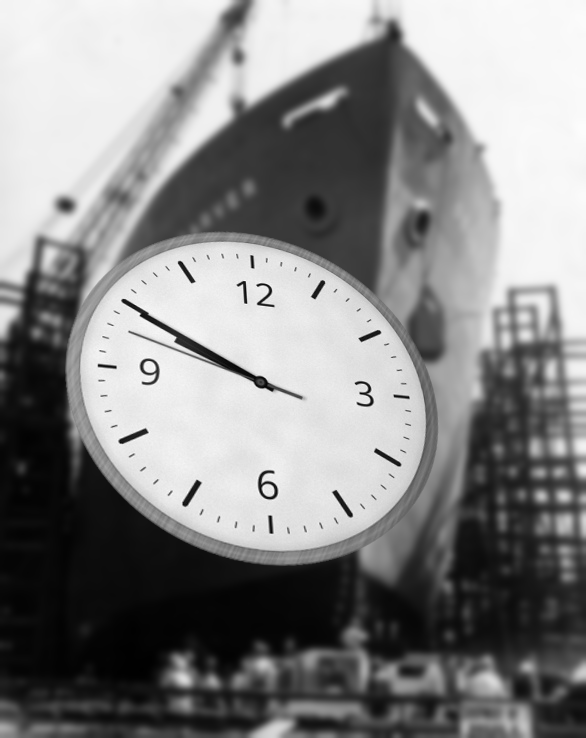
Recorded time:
9,49,48
